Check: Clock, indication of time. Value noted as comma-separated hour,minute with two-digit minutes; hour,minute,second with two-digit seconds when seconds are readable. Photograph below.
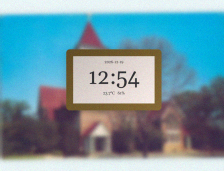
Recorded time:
12,54
